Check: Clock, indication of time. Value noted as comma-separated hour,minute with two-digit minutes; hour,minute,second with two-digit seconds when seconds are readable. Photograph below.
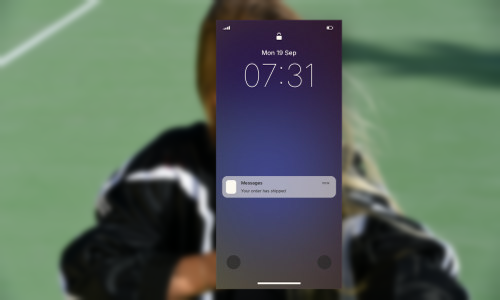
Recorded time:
7,31
